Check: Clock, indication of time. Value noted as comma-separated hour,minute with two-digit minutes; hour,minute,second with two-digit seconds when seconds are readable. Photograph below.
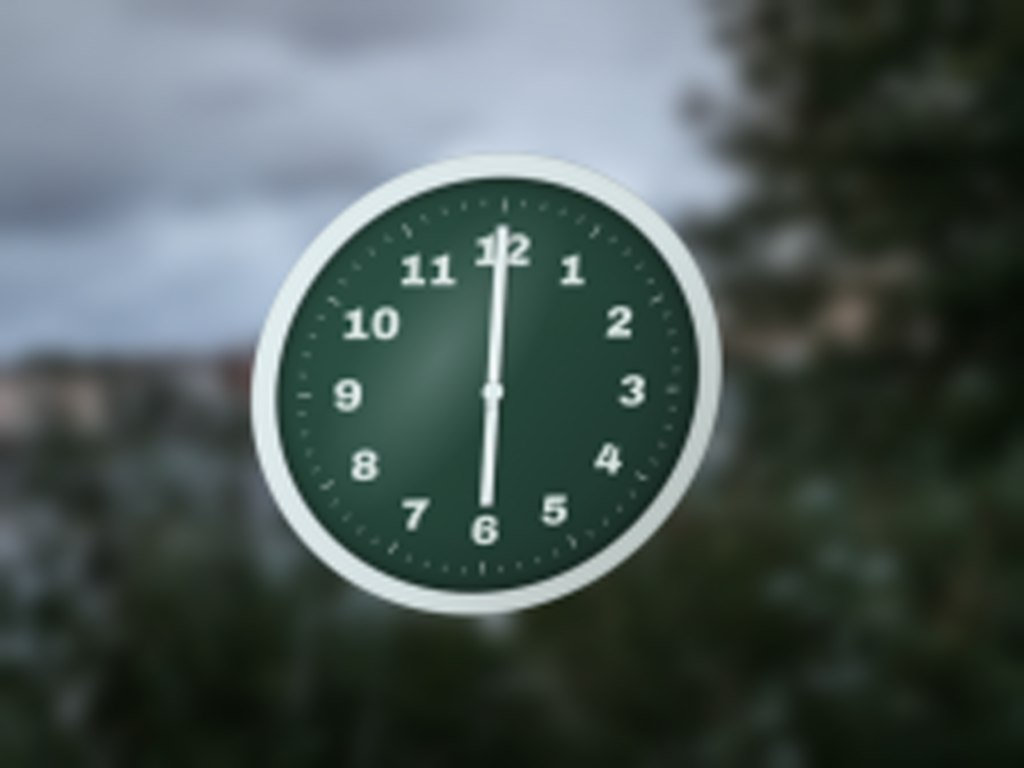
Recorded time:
6,00
